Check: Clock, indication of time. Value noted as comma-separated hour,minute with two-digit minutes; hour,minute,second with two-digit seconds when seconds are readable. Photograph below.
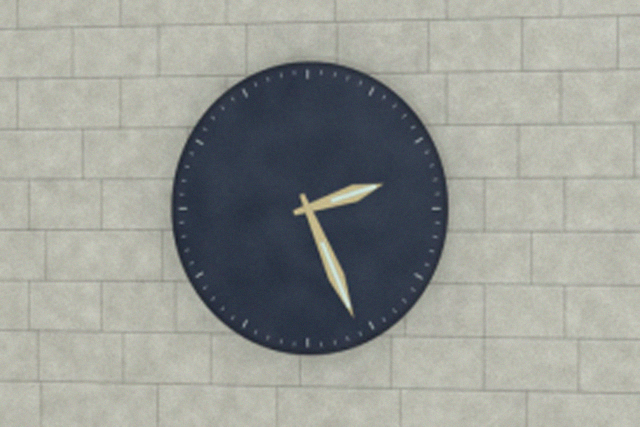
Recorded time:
2,26
